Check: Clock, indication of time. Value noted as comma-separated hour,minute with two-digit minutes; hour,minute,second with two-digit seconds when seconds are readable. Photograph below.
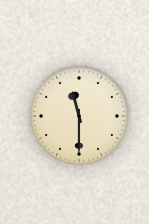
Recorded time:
11,30
